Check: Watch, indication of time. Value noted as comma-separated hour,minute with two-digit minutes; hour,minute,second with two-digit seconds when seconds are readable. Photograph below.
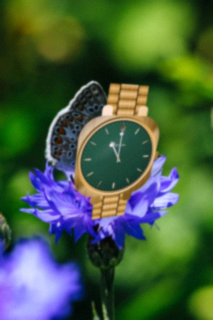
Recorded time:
11,00
